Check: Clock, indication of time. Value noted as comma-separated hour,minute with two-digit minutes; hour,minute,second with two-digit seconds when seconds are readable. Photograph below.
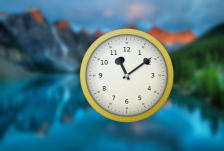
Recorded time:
11,09
